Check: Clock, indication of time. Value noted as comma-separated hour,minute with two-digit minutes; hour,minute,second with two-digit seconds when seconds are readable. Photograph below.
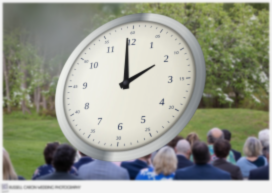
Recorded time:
1,59
